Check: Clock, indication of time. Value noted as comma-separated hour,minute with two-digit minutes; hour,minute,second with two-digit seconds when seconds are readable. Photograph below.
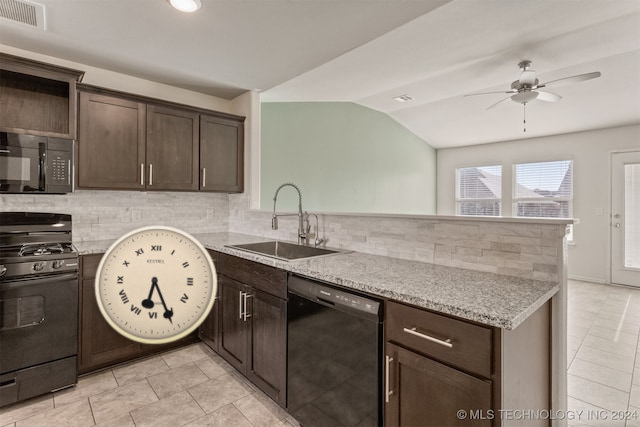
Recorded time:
6,26
